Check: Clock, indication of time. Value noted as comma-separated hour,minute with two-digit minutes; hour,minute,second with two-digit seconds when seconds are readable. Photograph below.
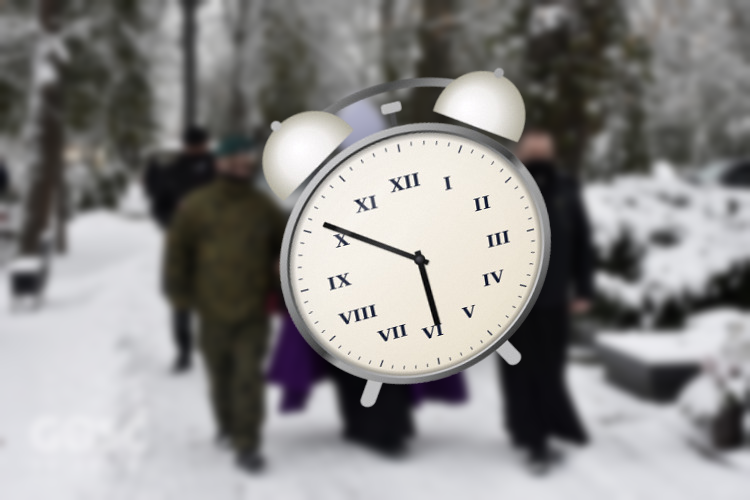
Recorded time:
5,51
